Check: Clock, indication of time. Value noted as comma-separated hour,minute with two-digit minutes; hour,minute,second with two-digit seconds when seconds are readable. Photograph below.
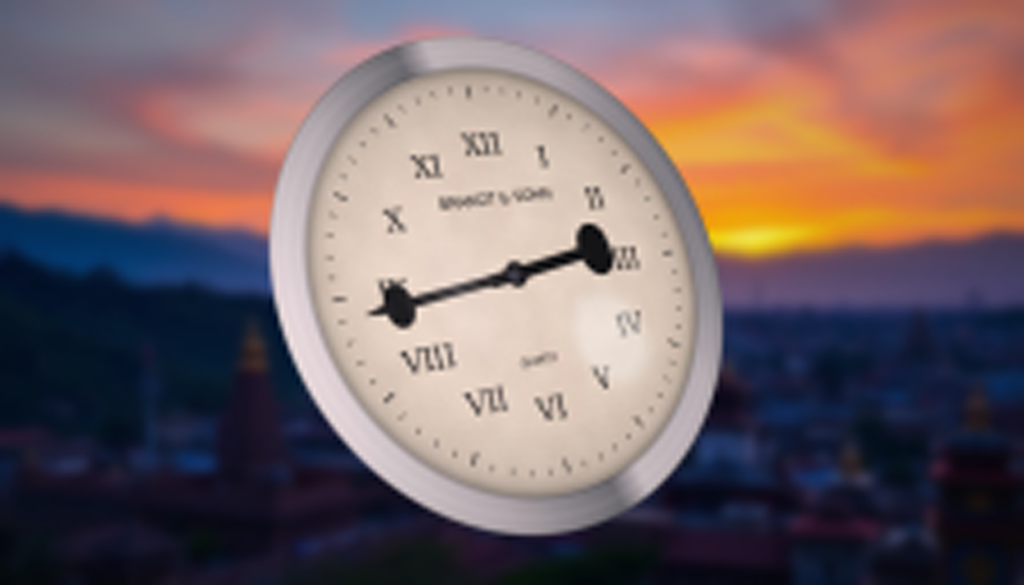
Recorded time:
2,44
